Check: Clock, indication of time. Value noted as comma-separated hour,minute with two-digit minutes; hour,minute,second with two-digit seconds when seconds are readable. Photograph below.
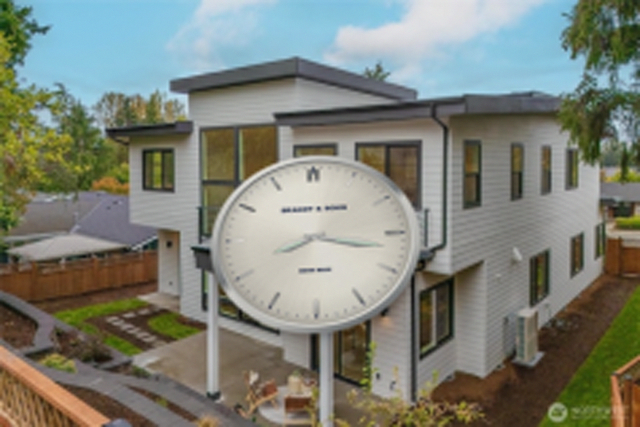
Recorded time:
8,17
